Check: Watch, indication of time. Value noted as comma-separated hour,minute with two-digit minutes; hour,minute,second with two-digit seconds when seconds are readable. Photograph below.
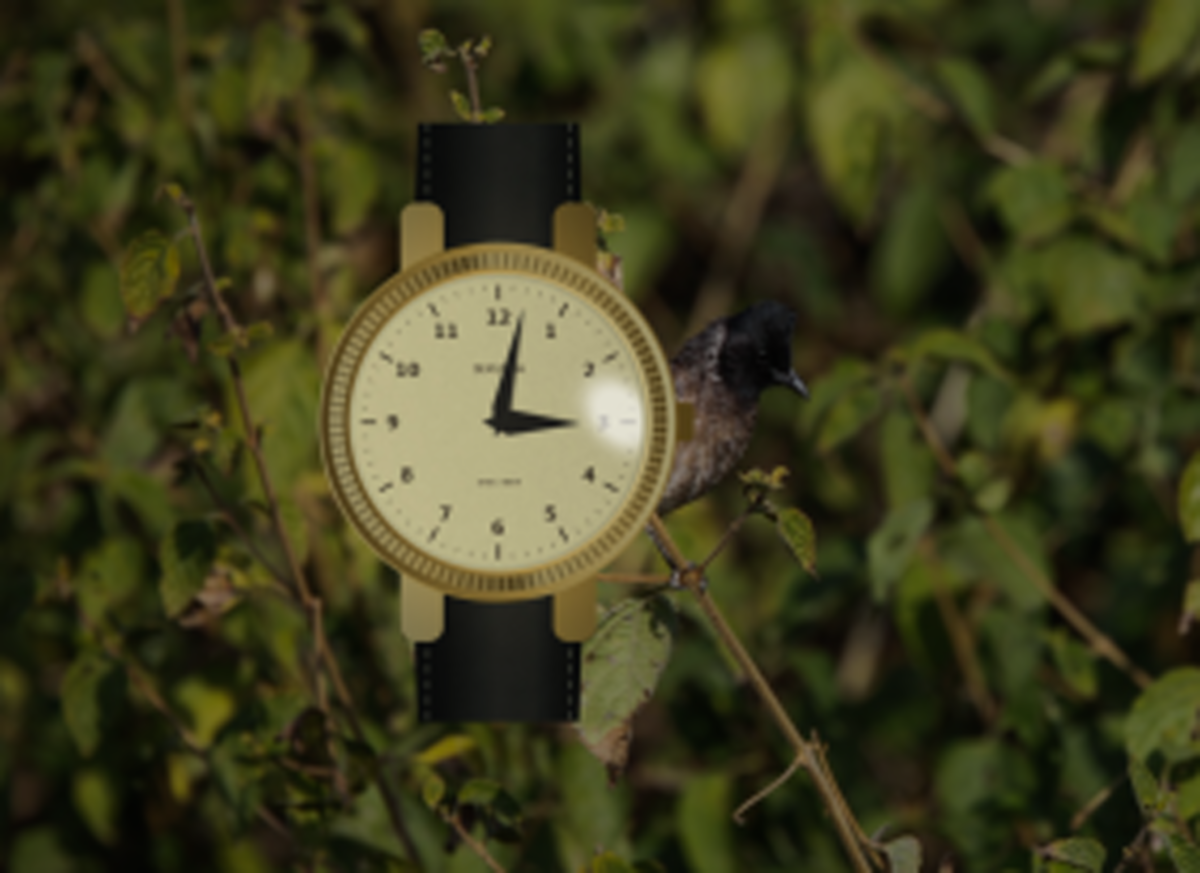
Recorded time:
3,02
